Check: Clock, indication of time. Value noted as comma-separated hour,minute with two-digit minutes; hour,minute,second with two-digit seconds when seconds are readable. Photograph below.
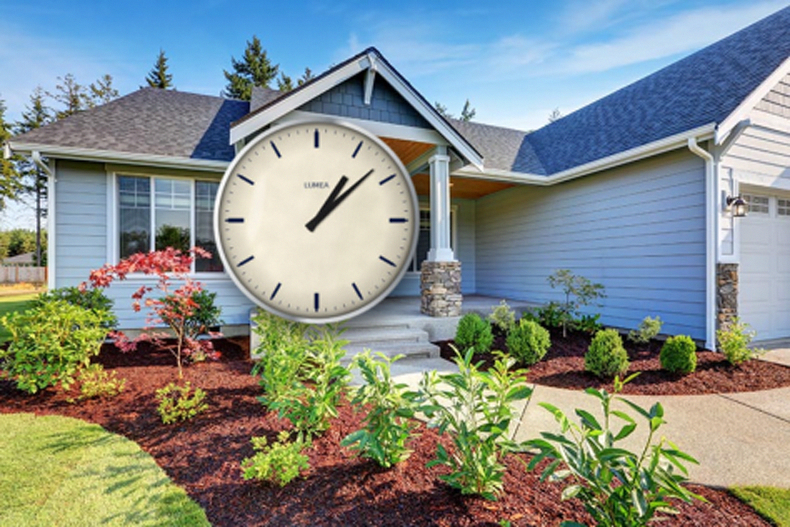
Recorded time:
1,08
